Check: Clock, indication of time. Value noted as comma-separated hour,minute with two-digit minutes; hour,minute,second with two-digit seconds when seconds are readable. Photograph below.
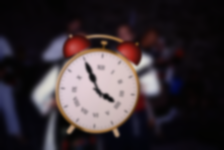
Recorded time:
3,55
